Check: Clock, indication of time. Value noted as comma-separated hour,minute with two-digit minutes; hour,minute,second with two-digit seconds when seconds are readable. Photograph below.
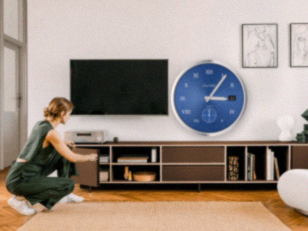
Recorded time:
3,06
